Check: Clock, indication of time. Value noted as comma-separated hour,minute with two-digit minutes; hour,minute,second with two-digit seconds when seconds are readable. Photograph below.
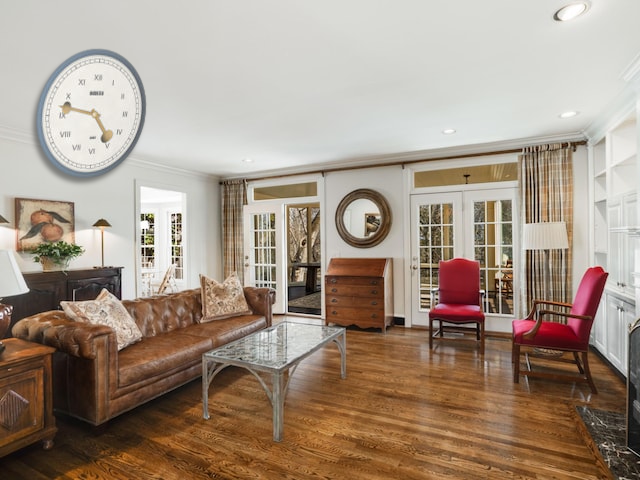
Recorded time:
4,47
